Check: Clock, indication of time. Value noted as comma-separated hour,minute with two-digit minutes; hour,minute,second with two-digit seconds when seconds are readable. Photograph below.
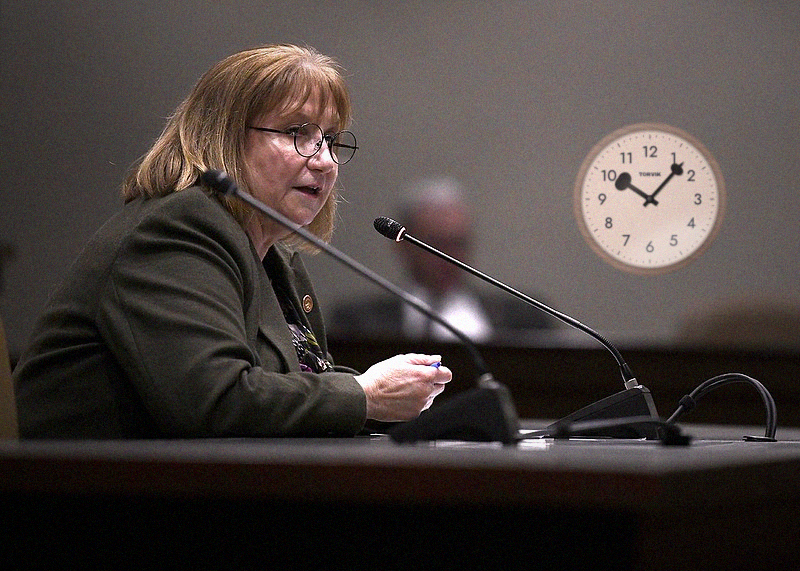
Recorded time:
10,07
